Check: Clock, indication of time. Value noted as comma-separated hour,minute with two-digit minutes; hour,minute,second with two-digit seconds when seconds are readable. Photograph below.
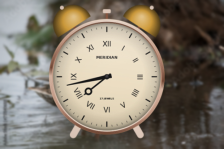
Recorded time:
7,43
